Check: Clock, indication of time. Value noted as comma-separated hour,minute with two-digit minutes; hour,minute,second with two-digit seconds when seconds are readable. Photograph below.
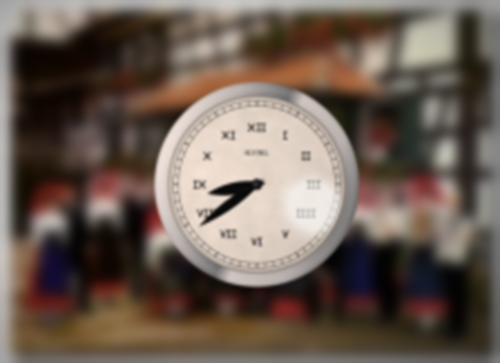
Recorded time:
8,39
